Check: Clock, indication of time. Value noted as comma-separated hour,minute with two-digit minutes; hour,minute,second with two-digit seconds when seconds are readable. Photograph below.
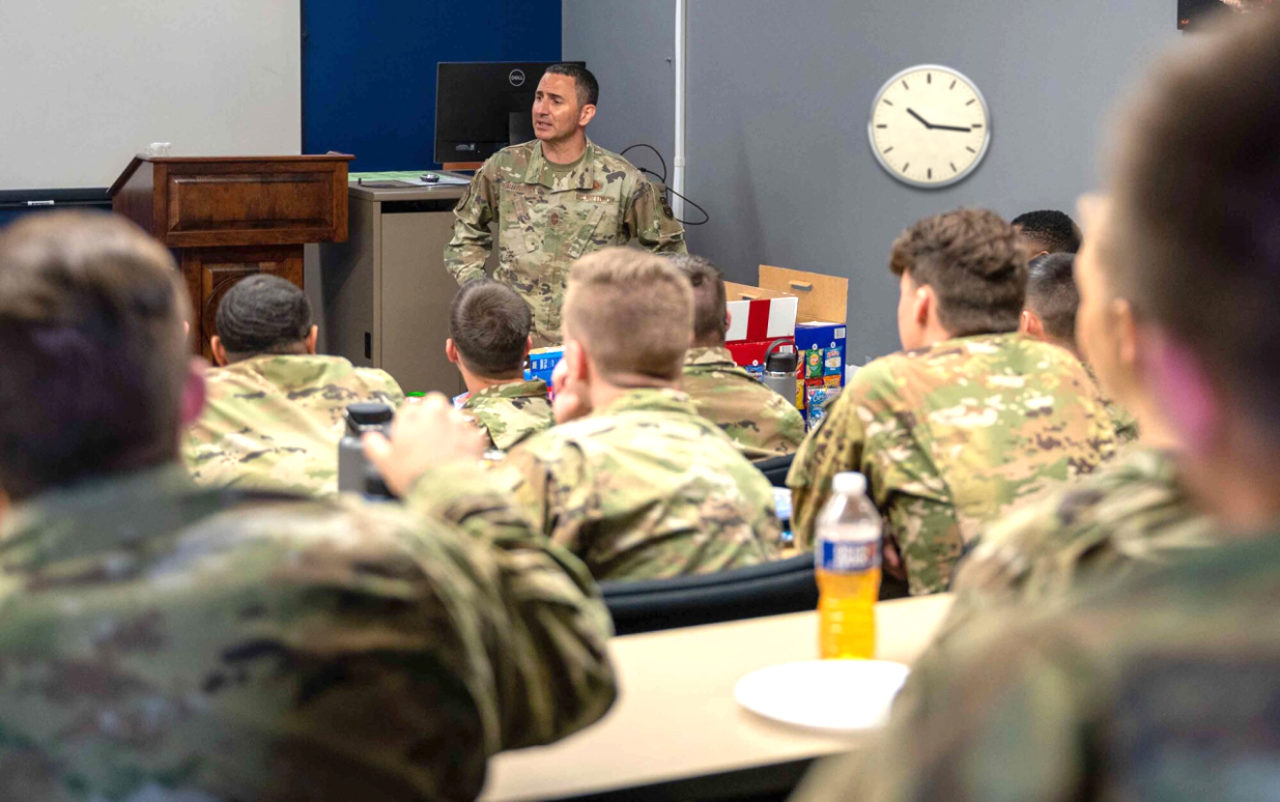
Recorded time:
10,16
